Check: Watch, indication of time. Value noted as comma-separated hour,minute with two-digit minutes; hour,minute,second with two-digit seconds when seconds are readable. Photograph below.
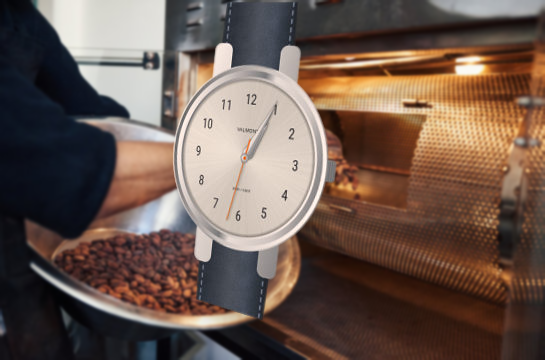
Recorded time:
1,04,32
